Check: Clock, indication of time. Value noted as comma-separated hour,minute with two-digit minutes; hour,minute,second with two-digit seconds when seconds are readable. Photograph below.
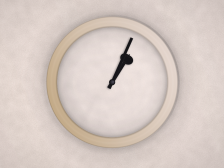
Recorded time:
1,04
